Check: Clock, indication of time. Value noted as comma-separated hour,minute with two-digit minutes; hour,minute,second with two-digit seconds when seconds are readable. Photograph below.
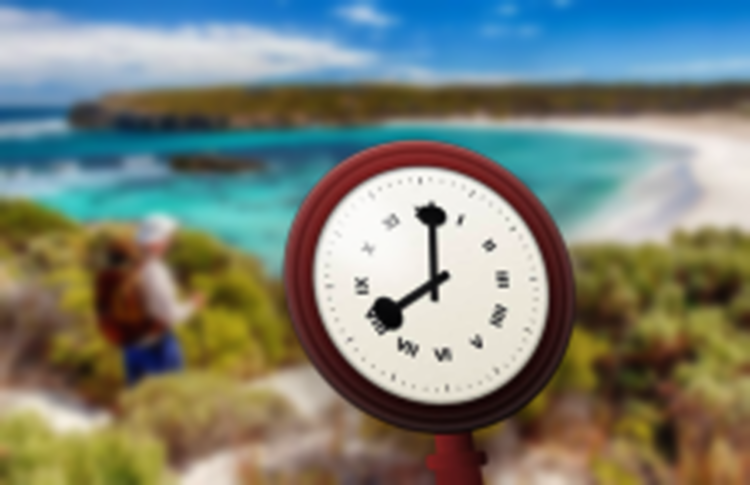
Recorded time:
8,01
